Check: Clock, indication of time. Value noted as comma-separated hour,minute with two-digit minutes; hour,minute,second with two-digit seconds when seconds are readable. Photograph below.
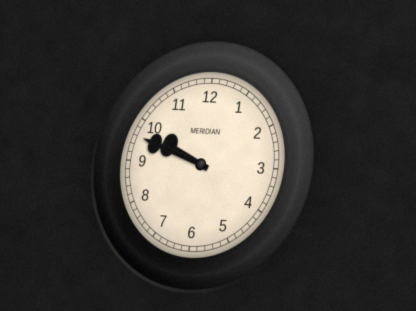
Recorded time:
9,48
